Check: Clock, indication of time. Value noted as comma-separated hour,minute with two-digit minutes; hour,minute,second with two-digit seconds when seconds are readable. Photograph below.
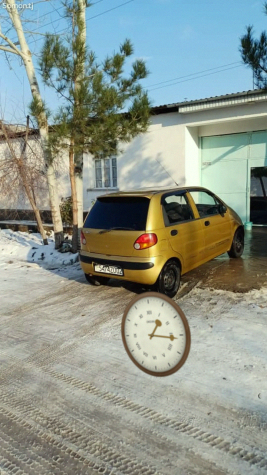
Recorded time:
1,16
